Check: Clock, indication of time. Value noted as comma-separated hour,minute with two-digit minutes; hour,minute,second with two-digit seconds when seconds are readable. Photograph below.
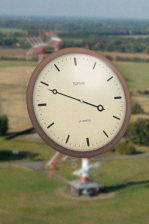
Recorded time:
3,49
